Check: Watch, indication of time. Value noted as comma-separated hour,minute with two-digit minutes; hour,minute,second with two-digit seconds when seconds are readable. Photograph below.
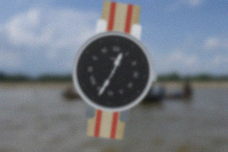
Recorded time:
12,34
